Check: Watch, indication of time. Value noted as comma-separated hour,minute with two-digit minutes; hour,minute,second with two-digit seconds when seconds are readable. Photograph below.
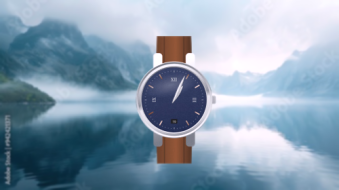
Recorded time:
1,04
